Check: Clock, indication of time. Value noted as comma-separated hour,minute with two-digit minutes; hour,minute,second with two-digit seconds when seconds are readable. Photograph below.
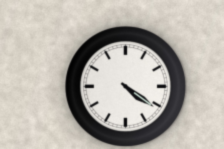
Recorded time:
4,21
